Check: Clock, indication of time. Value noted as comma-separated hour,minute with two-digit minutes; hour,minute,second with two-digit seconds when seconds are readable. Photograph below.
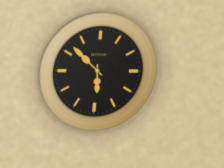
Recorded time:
5,52
